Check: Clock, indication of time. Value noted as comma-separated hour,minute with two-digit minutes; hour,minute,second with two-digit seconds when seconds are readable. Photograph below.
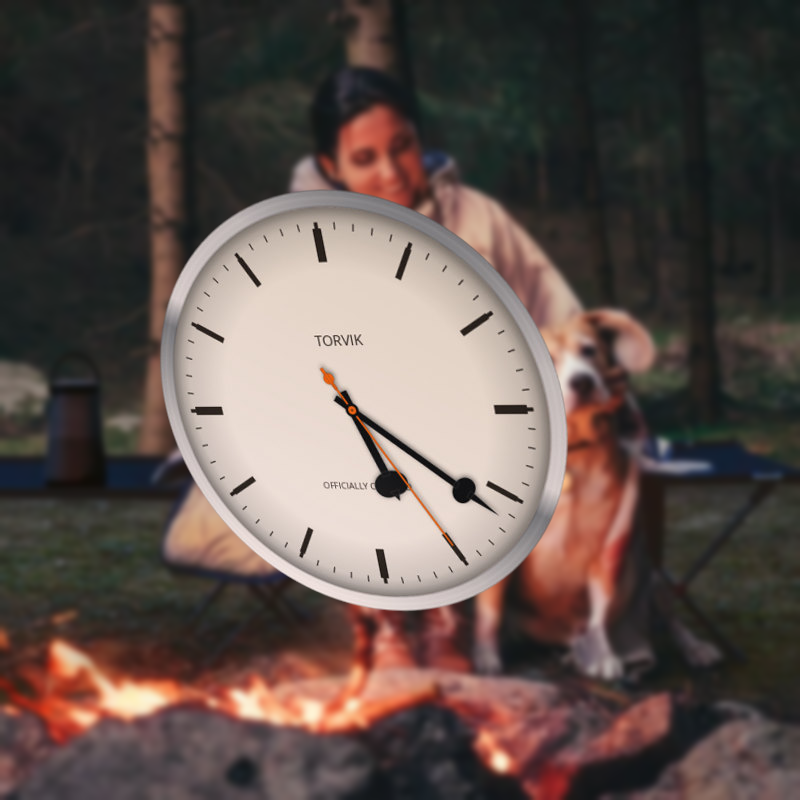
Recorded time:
5,21,25
